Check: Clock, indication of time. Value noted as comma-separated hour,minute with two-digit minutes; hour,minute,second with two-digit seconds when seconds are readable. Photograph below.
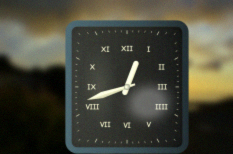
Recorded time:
12,42
